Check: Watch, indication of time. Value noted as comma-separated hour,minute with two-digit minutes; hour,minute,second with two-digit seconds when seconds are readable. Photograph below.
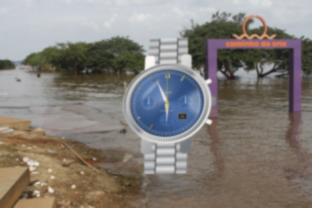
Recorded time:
5,56
